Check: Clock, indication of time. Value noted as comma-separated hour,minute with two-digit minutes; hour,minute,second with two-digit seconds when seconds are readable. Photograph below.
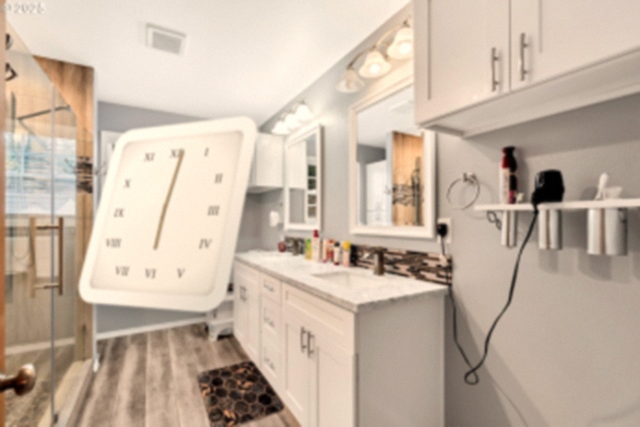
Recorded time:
6,01
